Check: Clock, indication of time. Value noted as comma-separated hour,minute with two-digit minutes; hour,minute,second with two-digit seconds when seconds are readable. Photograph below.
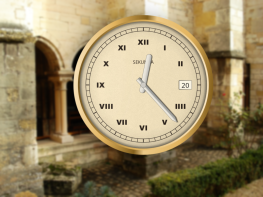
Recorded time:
12,23
